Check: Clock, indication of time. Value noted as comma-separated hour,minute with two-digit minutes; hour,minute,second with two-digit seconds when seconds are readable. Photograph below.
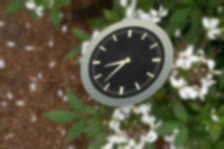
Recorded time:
8,37
